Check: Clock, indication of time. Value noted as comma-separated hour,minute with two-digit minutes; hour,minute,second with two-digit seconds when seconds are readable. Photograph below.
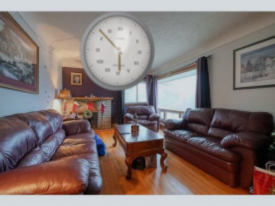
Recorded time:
5,52
